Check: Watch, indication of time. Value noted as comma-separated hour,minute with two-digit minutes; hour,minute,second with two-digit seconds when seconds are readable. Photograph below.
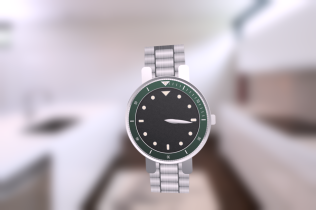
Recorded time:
3,16
